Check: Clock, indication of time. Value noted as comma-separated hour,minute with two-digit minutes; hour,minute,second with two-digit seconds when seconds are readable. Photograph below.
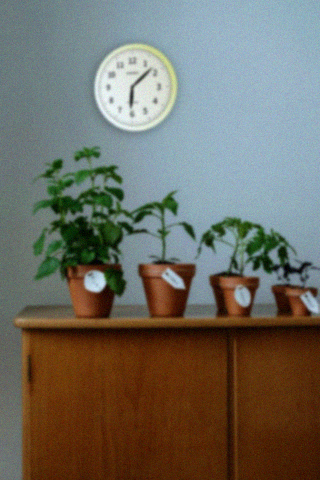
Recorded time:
6,08
